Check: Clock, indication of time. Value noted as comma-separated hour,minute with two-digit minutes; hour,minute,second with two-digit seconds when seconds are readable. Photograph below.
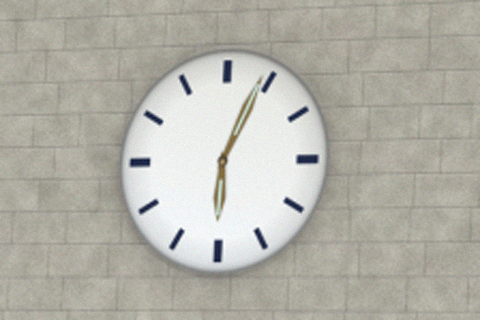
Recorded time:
6,04
